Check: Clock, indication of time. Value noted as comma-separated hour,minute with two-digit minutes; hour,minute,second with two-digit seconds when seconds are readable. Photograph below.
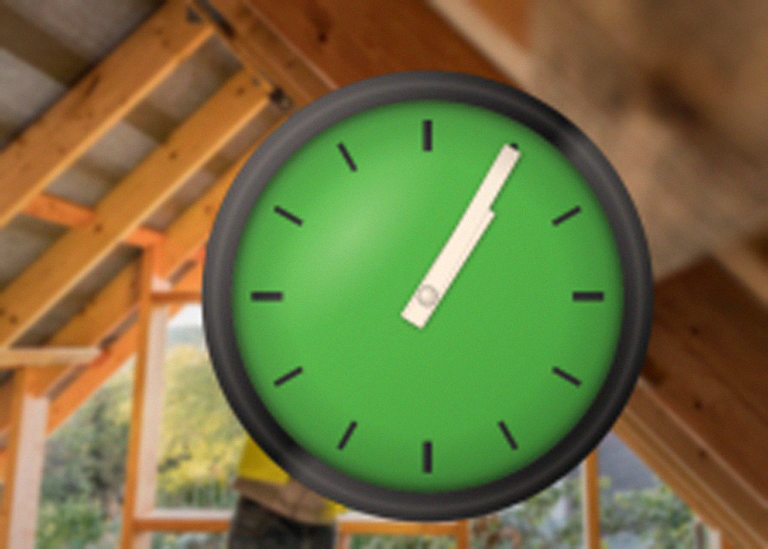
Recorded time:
1,05
